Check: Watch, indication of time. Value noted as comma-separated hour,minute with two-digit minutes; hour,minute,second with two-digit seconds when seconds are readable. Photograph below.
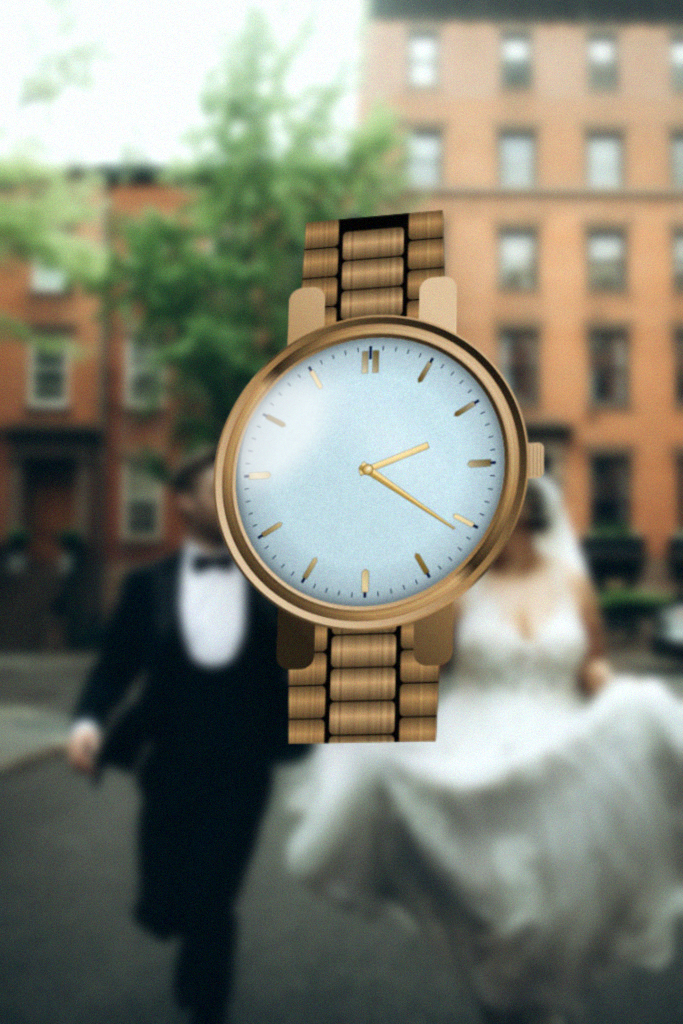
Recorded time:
2,21
